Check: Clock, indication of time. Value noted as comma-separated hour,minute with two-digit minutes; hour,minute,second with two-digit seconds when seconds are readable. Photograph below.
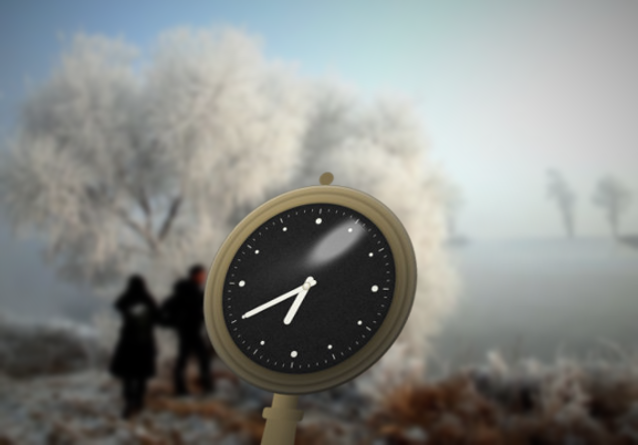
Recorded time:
6,40
